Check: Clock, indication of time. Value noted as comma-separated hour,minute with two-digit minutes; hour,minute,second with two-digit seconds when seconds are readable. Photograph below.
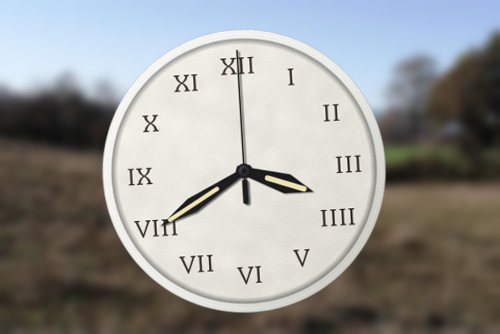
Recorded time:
3,40,00
